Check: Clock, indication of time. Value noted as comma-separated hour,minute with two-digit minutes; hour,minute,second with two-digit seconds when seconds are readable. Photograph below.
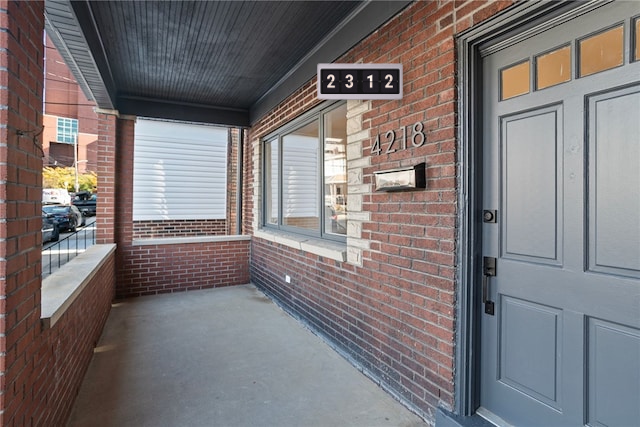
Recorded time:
23,12
